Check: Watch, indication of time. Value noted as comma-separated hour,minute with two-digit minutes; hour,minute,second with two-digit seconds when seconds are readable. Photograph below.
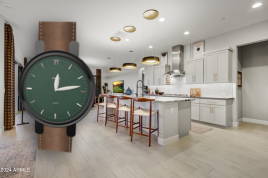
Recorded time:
12,13
